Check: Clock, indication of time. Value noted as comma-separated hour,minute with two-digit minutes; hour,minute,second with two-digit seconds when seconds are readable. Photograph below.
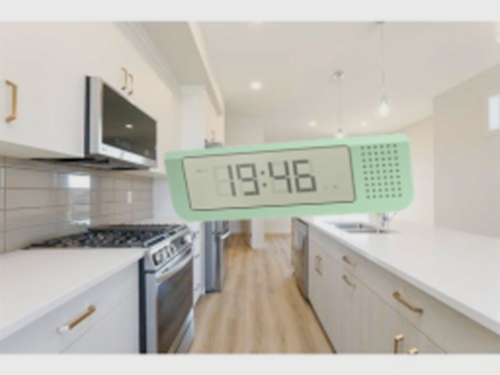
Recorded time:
19,46
